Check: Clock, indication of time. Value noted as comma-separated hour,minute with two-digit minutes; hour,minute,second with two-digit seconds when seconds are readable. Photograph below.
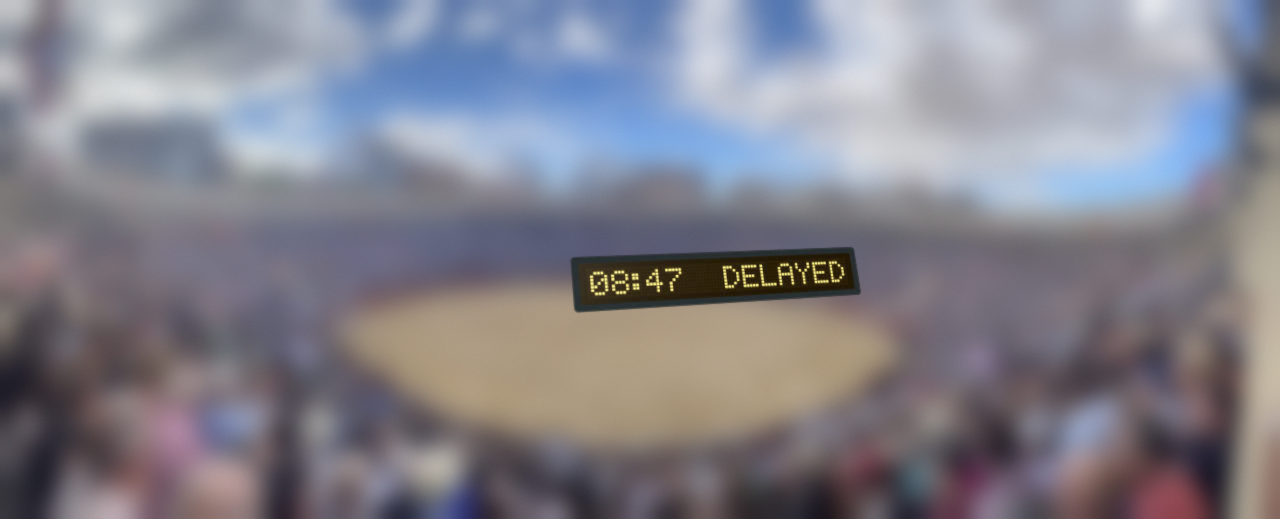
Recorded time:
8,47
